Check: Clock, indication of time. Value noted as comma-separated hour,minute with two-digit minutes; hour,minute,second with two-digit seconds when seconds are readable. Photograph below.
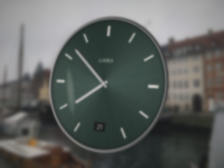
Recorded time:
7,52
